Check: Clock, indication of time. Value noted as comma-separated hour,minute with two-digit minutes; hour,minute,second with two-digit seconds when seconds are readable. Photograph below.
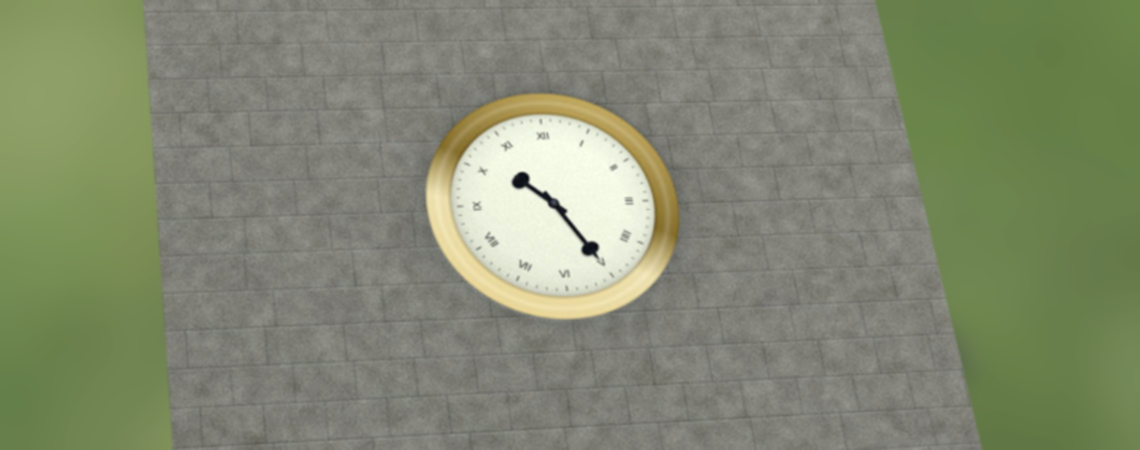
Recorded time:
10,25
